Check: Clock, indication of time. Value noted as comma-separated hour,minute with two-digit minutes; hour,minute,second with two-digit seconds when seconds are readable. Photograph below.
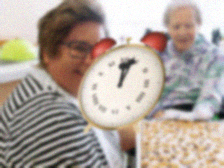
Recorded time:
12,03
